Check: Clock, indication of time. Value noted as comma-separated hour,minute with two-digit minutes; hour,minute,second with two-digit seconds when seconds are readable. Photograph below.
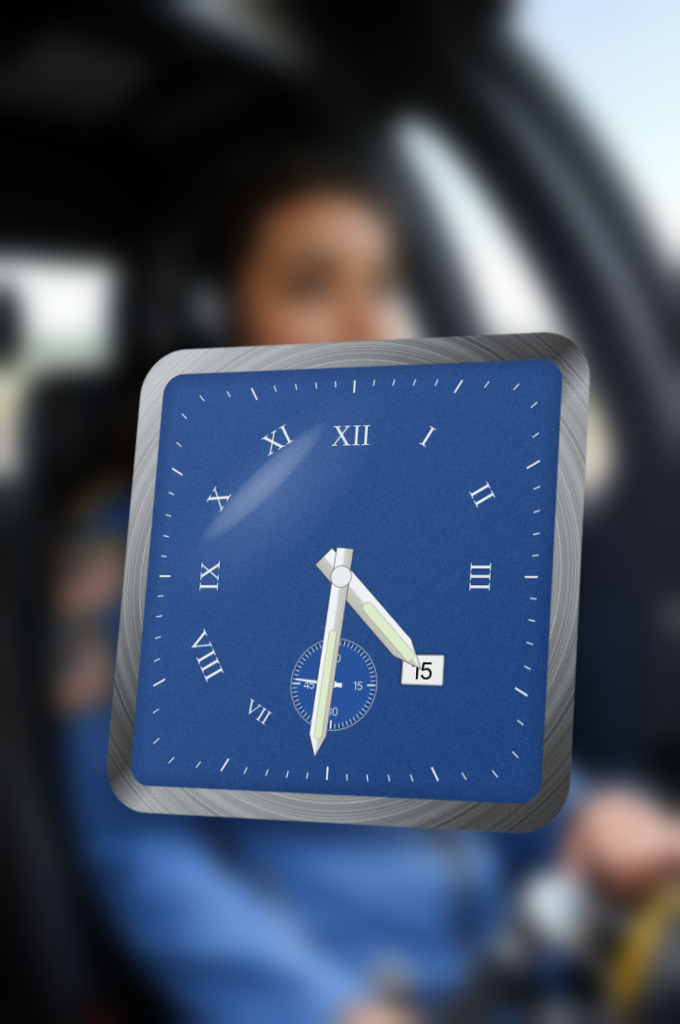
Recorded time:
4,30,46
